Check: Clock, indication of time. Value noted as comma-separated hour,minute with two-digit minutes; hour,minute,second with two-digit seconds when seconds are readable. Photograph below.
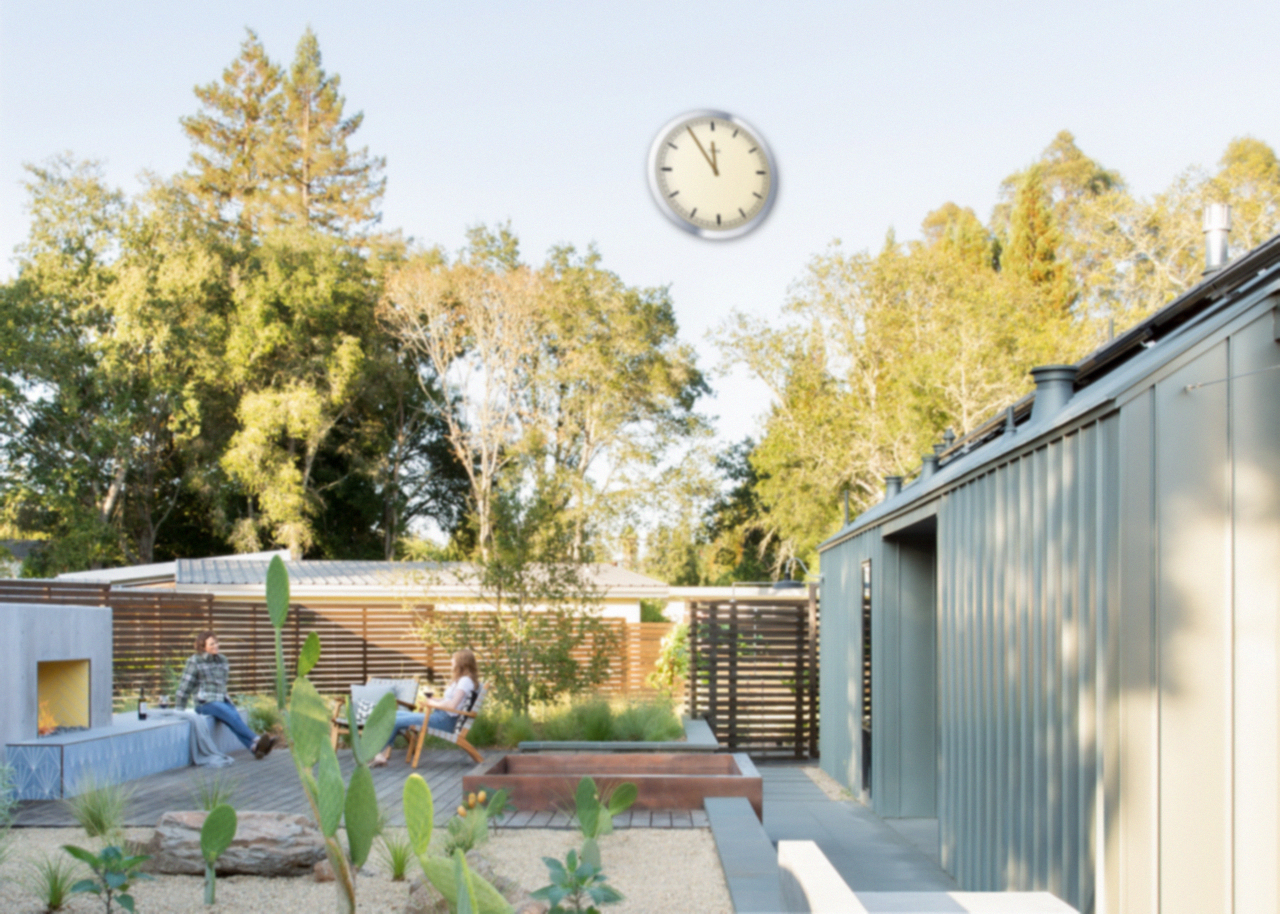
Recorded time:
11,55
